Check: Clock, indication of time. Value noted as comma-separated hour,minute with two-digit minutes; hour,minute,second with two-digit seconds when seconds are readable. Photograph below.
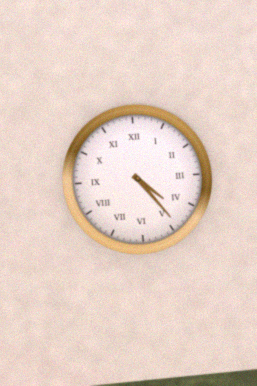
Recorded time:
4,24
